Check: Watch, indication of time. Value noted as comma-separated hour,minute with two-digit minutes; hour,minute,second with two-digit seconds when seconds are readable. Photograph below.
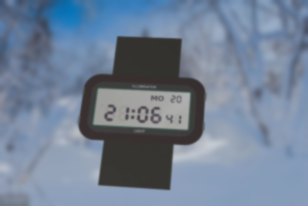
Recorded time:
21,06,41
